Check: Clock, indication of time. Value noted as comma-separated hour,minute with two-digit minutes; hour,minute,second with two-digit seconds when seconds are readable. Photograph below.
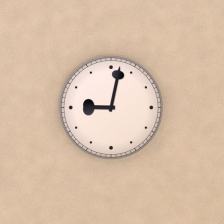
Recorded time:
9,02
